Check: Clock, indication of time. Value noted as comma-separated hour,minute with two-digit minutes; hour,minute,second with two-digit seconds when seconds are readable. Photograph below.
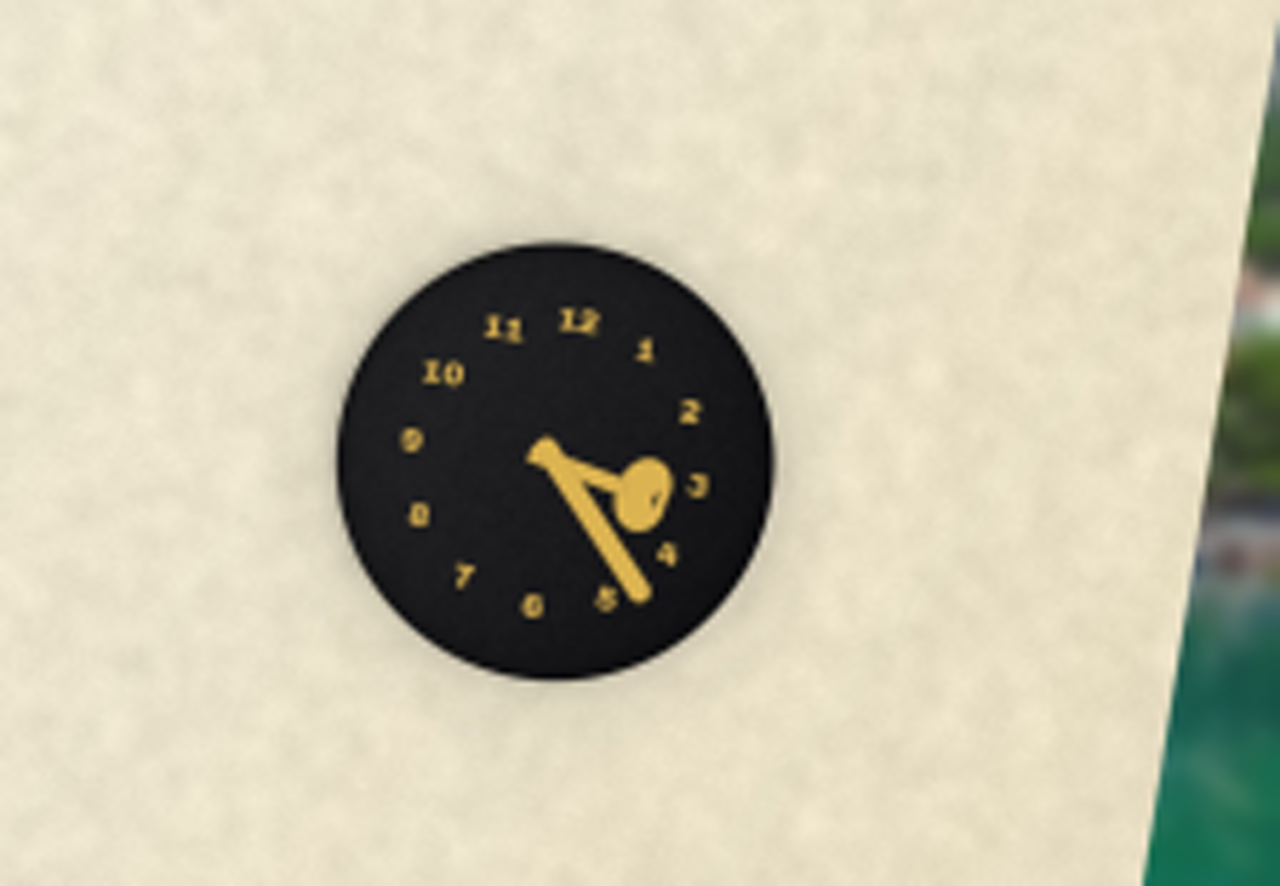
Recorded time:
3,23
